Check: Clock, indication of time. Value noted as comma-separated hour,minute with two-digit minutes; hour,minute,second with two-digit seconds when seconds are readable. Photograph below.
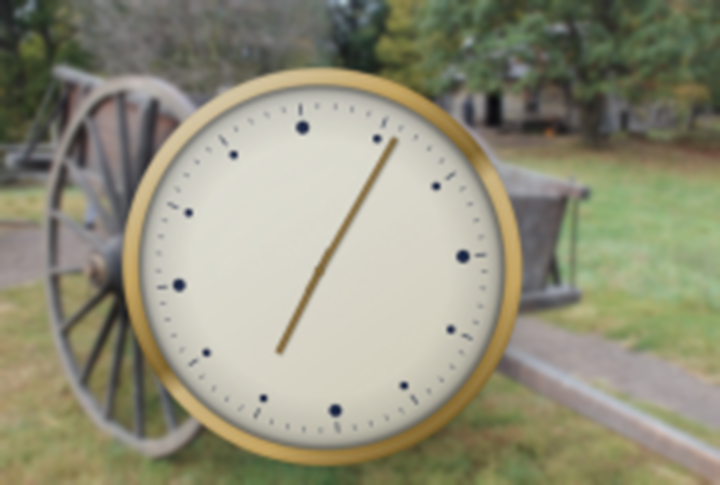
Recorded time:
7,06
